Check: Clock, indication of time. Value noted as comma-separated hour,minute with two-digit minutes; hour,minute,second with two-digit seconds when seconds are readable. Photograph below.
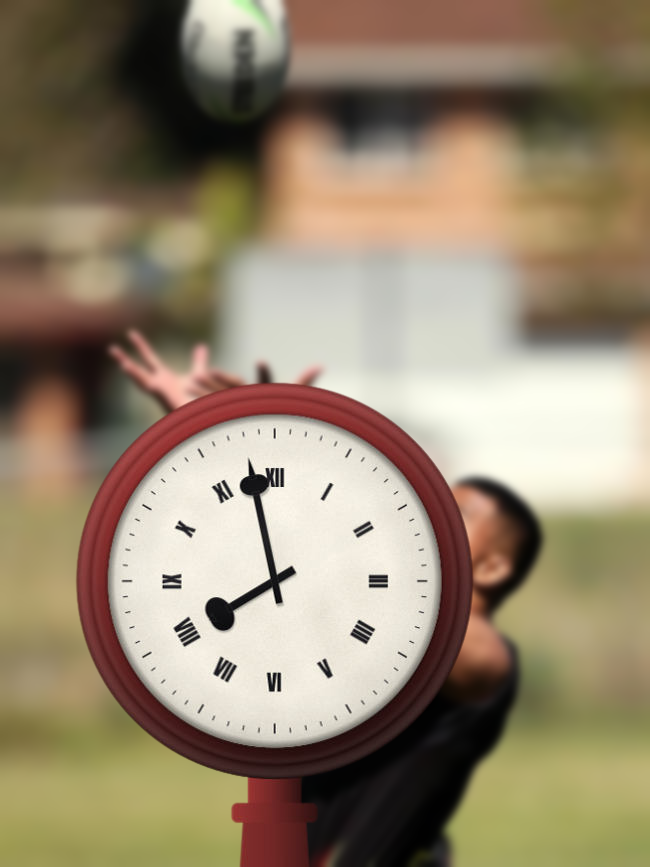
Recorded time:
7,58
